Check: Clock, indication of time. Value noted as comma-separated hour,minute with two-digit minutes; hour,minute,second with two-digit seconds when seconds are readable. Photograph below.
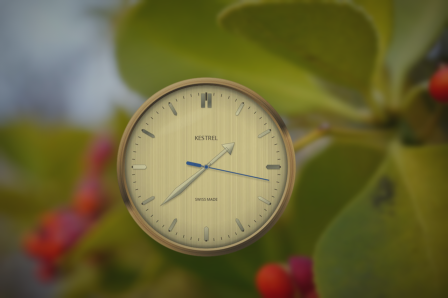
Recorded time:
1,38,17
